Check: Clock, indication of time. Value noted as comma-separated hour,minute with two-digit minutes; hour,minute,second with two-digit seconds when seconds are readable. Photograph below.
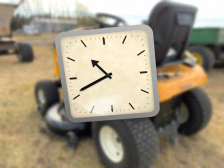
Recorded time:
10,41
